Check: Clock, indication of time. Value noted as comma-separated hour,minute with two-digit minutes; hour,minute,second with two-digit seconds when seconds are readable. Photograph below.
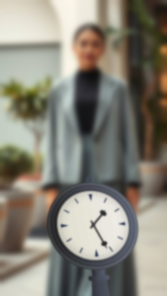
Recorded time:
1,26
